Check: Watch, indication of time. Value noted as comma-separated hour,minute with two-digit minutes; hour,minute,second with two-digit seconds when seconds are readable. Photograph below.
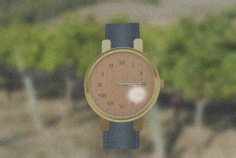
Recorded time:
3,15
